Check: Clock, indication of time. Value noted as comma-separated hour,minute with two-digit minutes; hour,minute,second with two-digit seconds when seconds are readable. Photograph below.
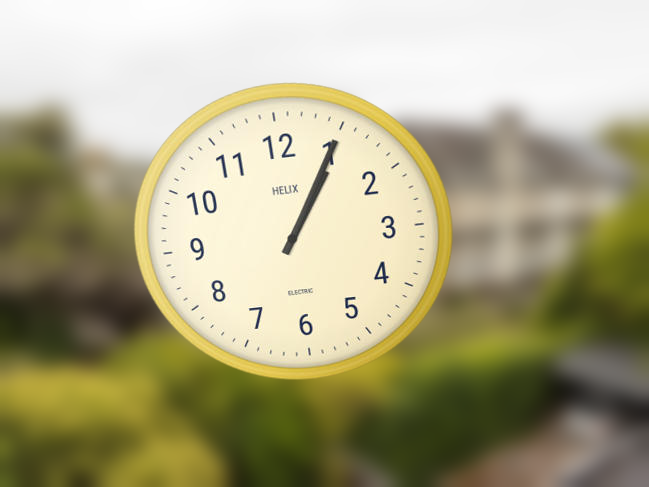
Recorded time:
1,05
